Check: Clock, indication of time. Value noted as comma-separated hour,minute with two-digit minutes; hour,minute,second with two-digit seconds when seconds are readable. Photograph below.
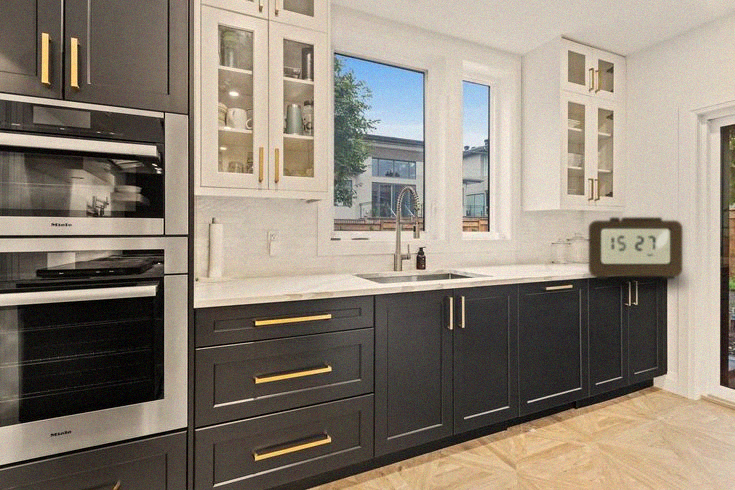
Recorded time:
15,27
